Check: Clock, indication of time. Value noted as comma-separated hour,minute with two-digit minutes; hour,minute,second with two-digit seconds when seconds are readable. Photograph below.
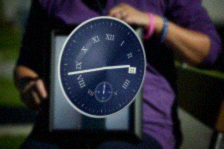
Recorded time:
2,43
